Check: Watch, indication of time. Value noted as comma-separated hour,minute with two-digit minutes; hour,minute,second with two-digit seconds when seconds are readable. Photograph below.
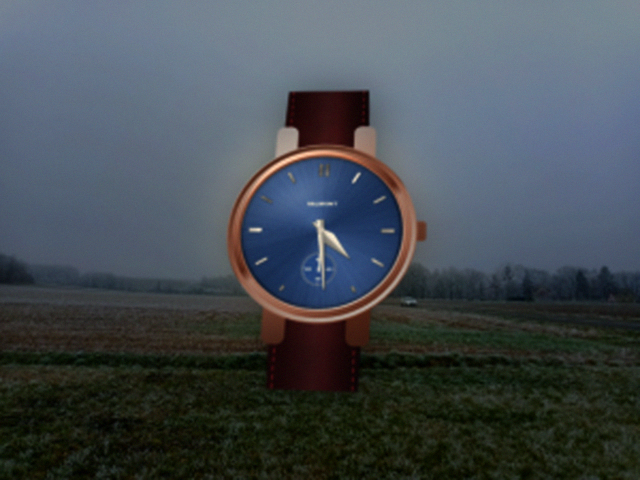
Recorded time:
4,29
